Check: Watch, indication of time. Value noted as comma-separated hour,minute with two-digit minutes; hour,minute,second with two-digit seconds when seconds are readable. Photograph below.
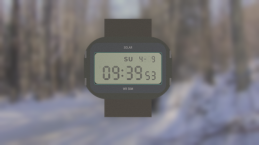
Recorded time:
9,39,53
